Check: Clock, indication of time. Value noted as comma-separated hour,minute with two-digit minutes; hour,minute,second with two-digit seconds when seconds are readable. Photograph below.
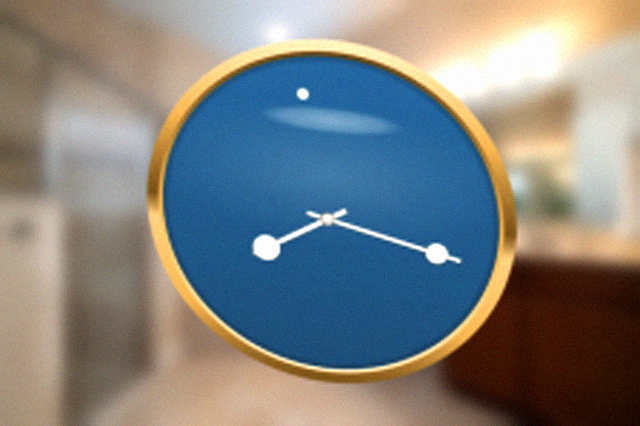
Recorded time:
8,19
